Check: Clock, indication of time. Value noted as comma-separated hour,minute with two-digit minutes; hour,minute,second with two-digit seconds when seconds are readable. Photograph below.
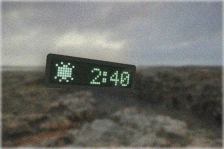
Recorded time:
2,40
